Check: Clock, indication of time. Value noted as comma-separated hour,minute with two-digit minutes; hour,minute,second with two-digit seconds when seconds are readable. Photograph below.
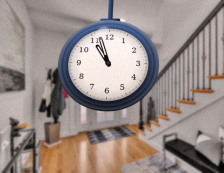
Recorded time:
10,57
